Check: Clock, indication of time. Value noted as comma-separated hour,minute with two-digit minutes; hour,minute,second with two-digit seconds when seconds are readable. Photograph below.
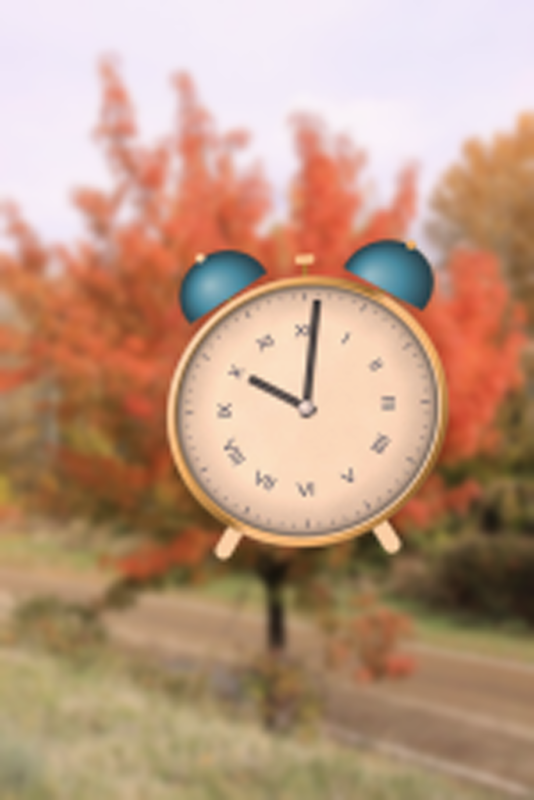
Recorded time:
10,01
